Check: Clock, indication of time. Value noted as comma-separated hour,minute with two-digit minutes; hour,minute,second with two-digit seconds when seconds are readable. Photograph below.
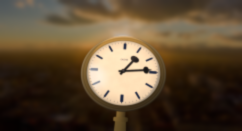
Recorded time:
1,14
